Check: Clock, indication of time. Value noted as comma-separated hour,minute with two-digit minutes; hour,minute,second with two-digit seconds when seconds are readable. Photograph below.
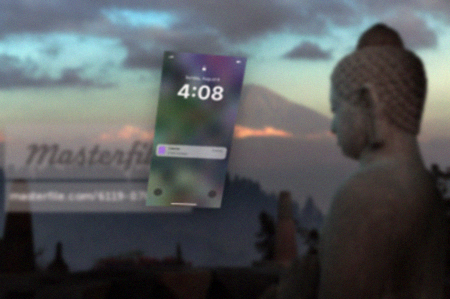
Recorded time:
4,08
